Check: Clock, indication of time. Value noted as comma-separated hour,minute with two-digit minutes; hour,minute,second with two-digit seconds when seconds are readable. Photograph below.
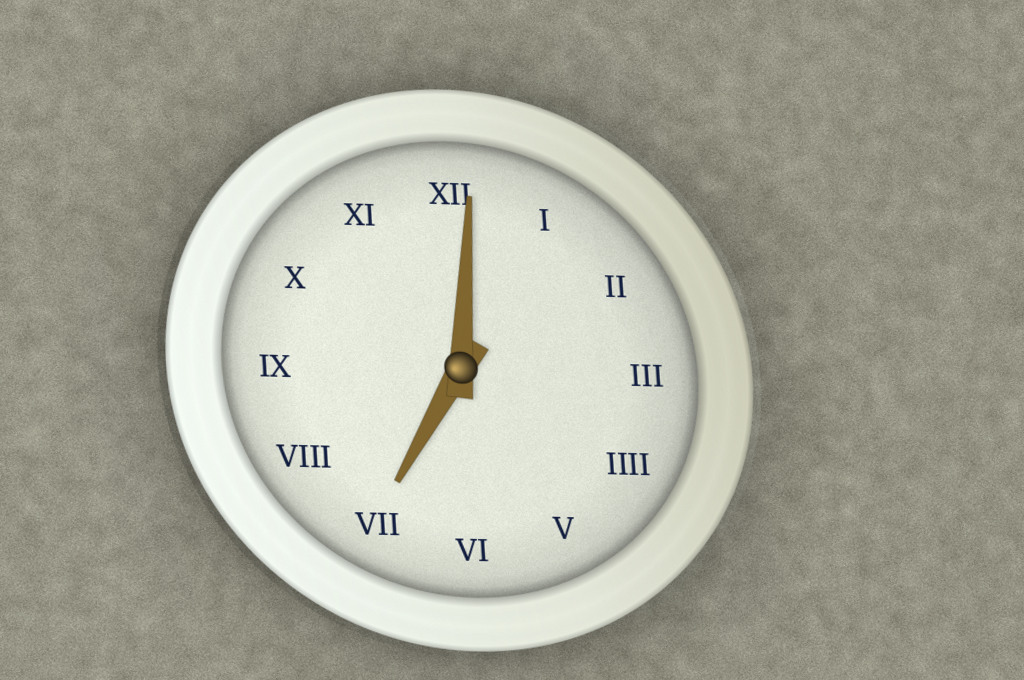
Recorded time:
7,01
